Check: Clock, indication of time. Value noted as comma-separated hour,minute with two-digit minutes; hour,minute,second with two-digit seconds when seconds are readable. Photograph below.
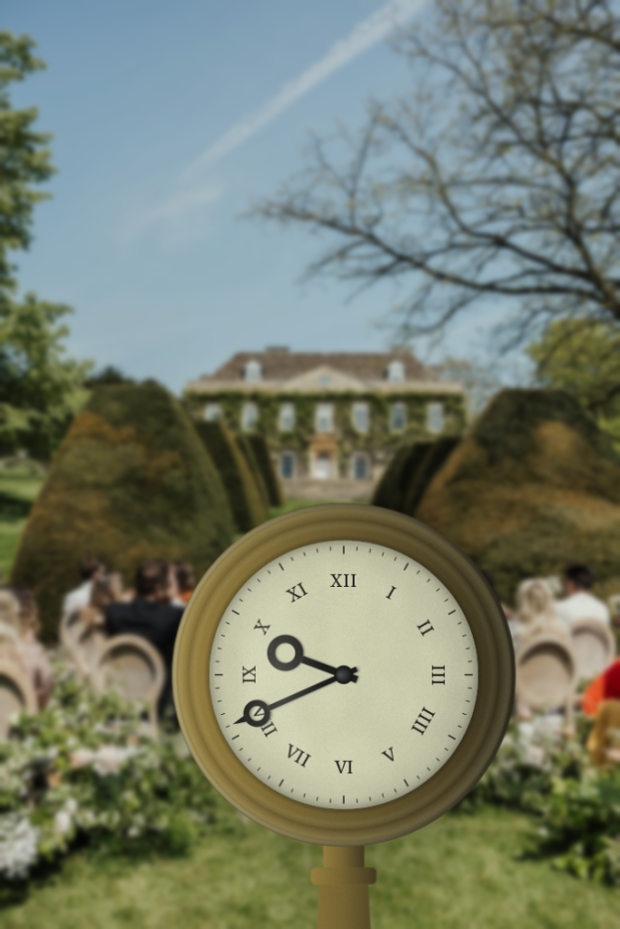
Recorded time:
9,41
